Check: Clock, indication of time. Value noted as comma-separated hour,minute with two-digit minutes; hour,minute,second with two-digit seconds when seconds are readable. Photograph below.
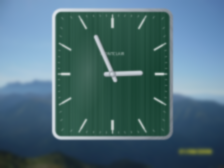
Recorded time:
2,56
